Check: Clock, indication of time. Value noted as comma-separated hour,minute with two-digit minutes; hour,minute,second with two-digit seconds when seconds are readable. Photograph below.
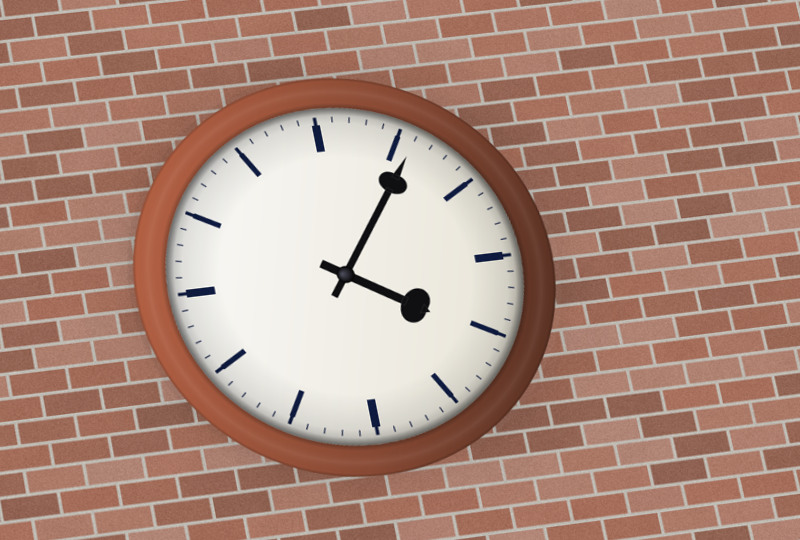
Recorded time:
4,06
